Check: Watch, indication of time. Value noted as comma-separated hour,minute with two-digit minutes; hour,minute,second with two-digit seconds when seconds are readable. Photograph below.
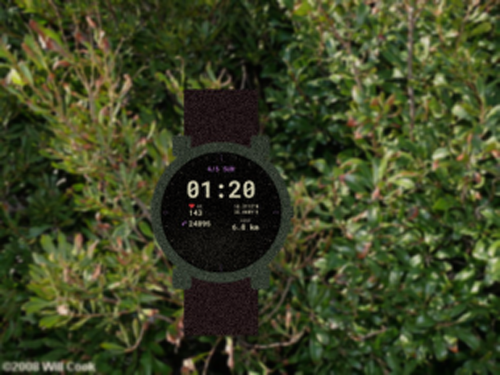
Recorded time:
1,20
